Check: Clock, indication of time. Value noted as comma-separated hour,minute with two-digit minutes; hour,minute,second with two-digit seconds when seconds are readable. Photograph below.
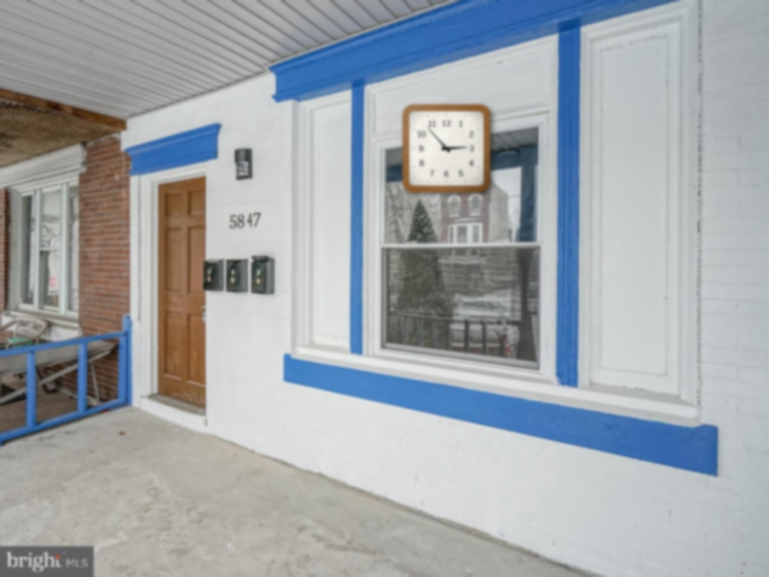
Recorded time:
2,53
